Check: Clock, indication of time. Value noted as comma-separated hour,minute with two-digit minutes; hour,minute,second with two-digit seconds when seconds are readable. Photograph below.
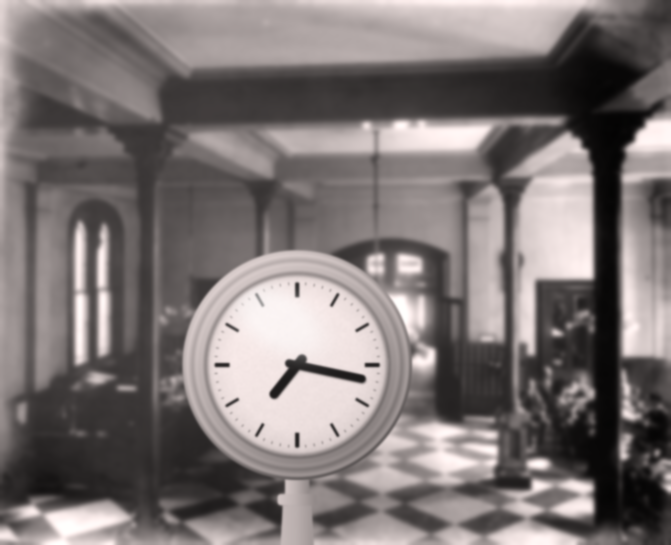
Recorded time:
7,17
